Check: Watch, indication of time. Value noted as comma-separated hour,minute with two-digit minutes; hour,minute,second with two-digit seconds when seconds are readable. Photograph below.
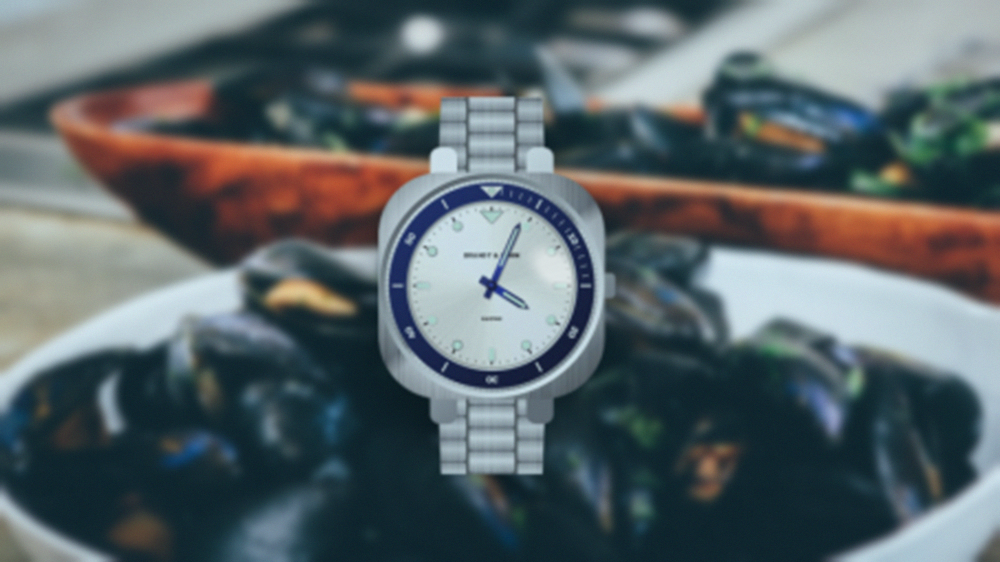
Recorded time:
4,04
